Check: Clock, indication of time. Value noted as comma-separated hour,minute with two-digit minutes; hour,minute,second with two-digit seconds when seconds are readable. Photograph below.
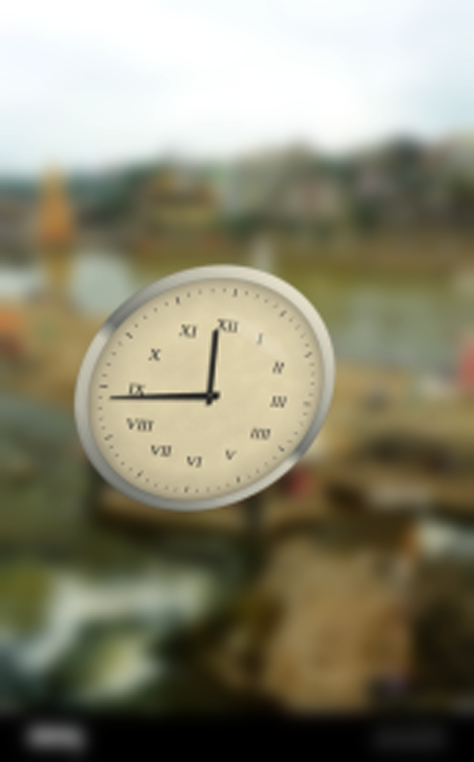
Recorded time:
11,44
